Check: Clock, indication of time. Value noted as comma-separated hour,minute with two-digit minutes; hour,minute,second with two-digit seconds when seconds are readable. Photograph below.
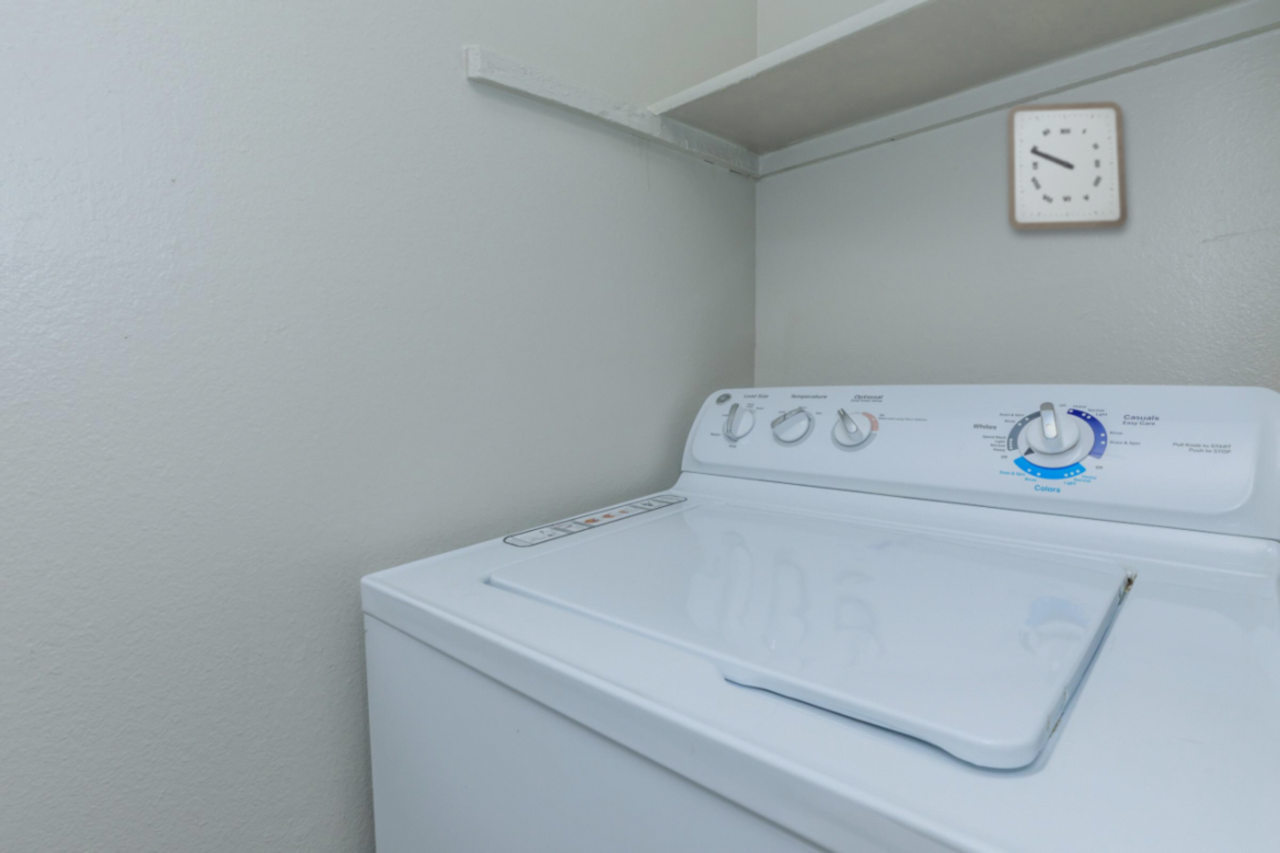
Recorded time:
9,49
